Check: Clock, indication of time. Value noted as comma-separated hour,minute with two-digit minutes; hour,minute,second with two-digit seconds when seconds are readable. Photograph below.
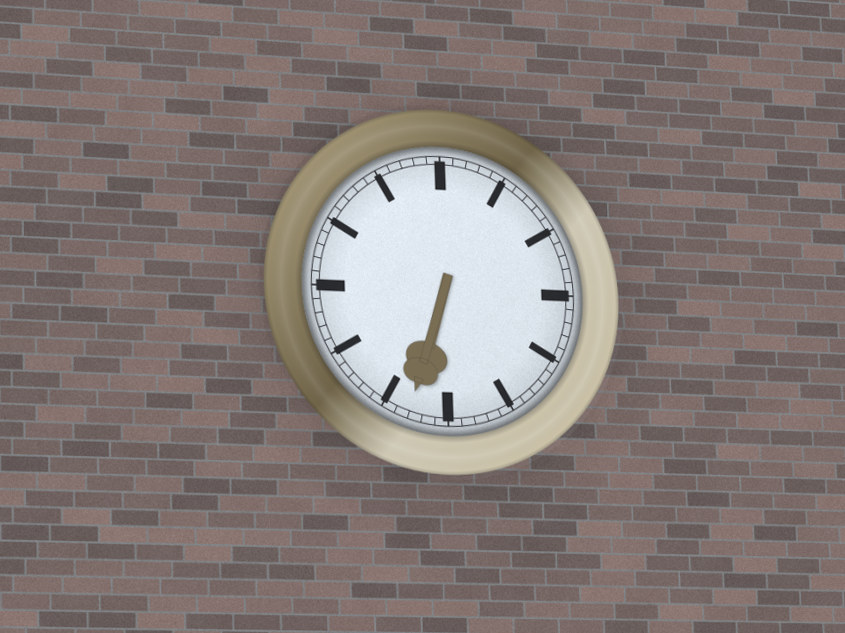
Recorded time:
6,33
